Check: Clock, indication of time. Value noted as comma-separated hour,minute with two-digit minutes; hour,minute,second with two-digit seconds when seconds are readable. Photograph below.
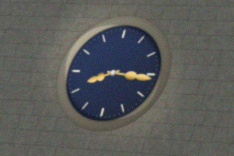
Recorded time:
8,16
